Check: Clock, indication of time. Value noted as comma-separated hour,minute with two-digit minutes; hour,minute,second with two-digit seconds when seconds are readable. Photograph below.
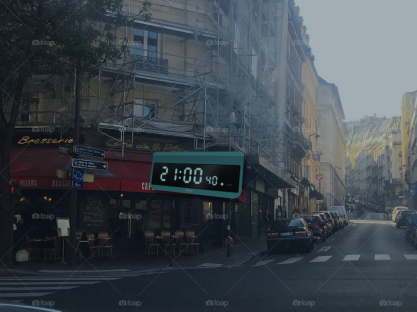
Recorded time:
21,00,40
